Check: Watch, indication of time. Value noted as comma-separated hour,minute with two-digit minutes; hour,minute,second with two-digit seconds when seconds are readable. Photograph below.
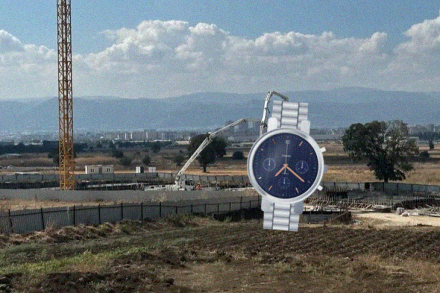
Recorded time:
7,21
